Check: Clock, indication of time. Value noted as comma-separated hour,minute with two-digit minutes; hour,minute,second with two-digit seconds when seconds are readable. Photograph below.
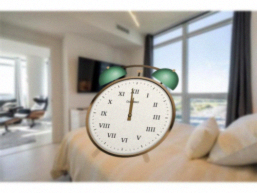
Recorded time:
11,59
